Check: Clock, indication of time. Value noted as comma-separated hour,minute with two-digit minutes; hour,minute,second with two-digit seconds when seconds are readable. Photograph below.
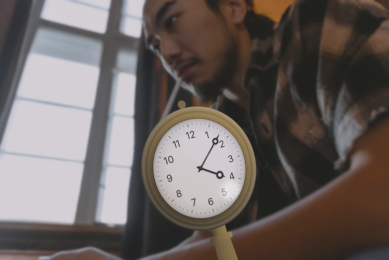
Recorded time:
4,08
